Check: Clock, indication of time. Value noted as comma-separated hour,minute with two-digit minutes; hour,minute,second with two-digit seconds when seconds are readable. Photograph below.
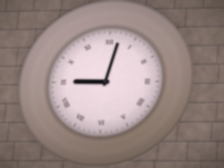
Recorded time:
9,02
